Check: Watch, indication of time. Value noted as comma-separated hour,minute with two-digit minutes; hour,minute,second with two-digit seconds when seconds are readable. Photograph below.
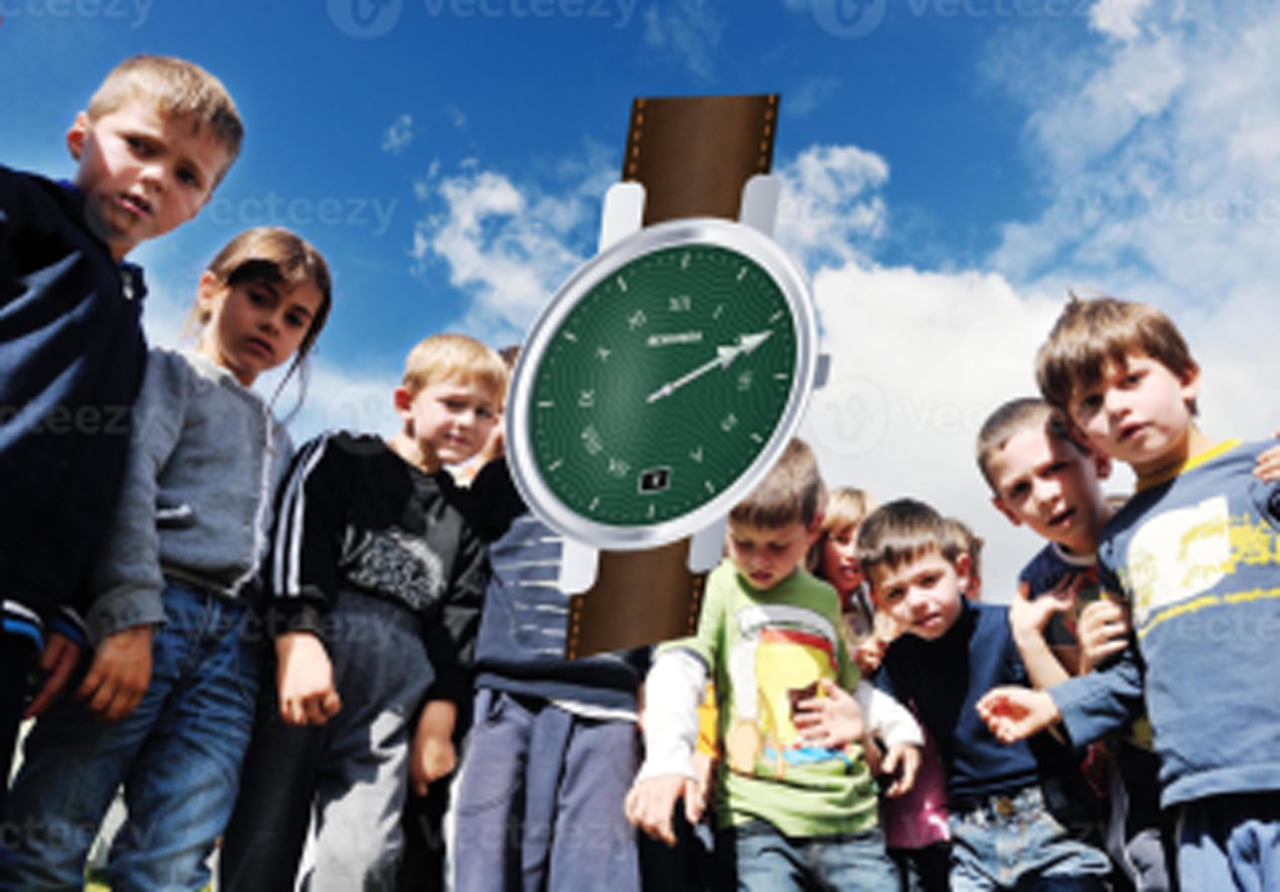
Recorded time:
2,11
